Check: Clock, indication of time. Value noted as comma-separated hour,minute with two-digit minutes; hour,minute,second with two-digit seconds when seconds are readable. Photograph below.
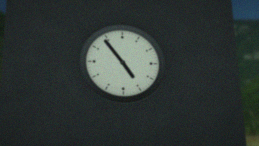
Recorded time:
4,54
